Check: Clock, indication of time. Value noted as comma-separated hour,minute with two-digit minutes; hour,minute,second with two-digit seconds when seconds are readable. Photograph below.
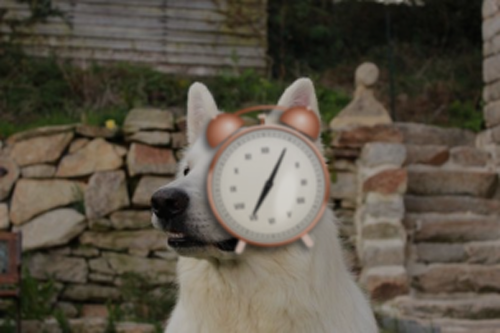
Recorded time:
7,05
